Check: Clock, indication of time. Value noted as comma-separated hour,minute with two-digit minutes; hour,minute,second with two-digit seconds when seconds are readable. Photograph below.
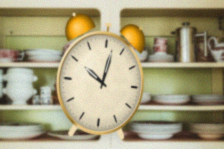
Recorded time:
10,02
